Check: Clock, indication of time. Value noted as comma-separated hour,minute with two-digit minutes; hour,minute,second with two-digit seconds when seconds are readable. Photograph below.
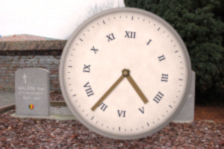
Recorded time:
4,36
